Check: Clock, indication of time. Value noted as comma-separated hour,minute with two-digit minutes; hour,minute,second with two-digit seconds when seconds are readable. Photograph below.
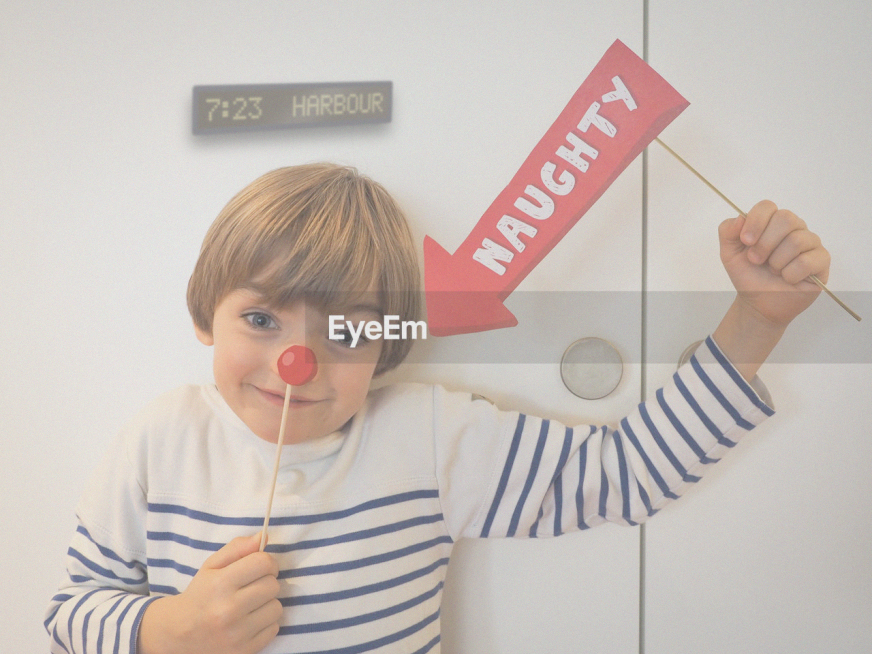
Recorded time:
7,23
